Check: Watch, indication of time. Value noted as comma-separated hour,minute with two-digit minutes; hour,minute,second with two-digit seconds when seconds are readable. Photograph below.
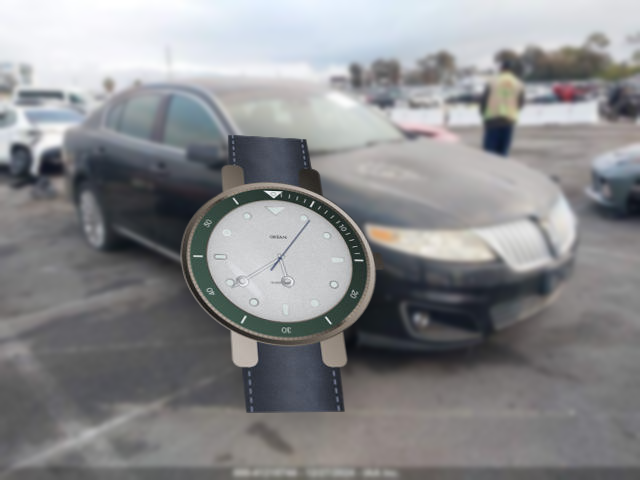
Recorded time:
5,39,06
